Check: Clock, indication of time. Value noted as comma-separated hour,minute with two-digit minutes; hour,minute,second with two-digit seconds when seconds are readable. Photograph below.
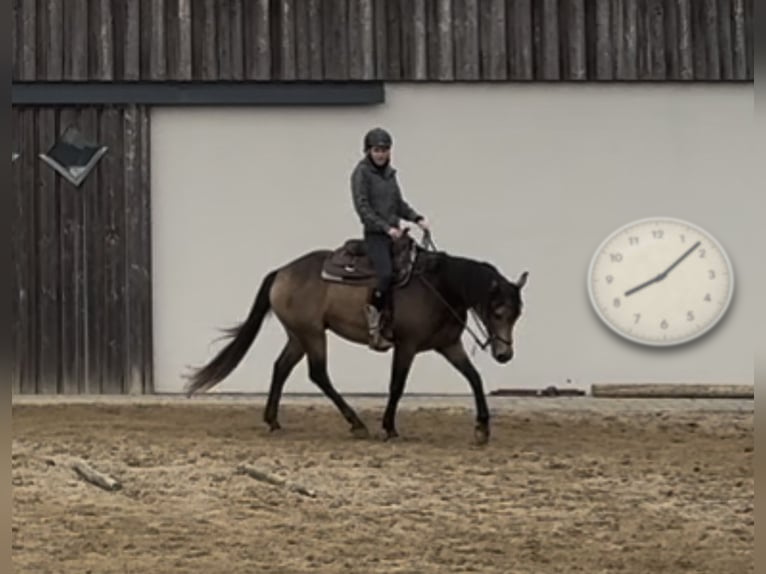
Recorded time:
8,08
